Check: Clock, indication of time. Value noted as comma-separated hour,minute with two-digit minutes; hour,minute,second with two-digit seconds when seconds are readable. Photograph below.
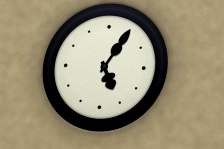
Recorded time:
5,05
